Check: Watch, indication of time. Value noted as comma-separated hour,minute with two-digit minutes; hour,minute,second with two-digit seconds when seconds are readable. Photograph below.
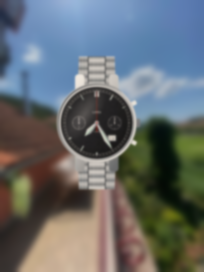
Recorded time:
7,25
